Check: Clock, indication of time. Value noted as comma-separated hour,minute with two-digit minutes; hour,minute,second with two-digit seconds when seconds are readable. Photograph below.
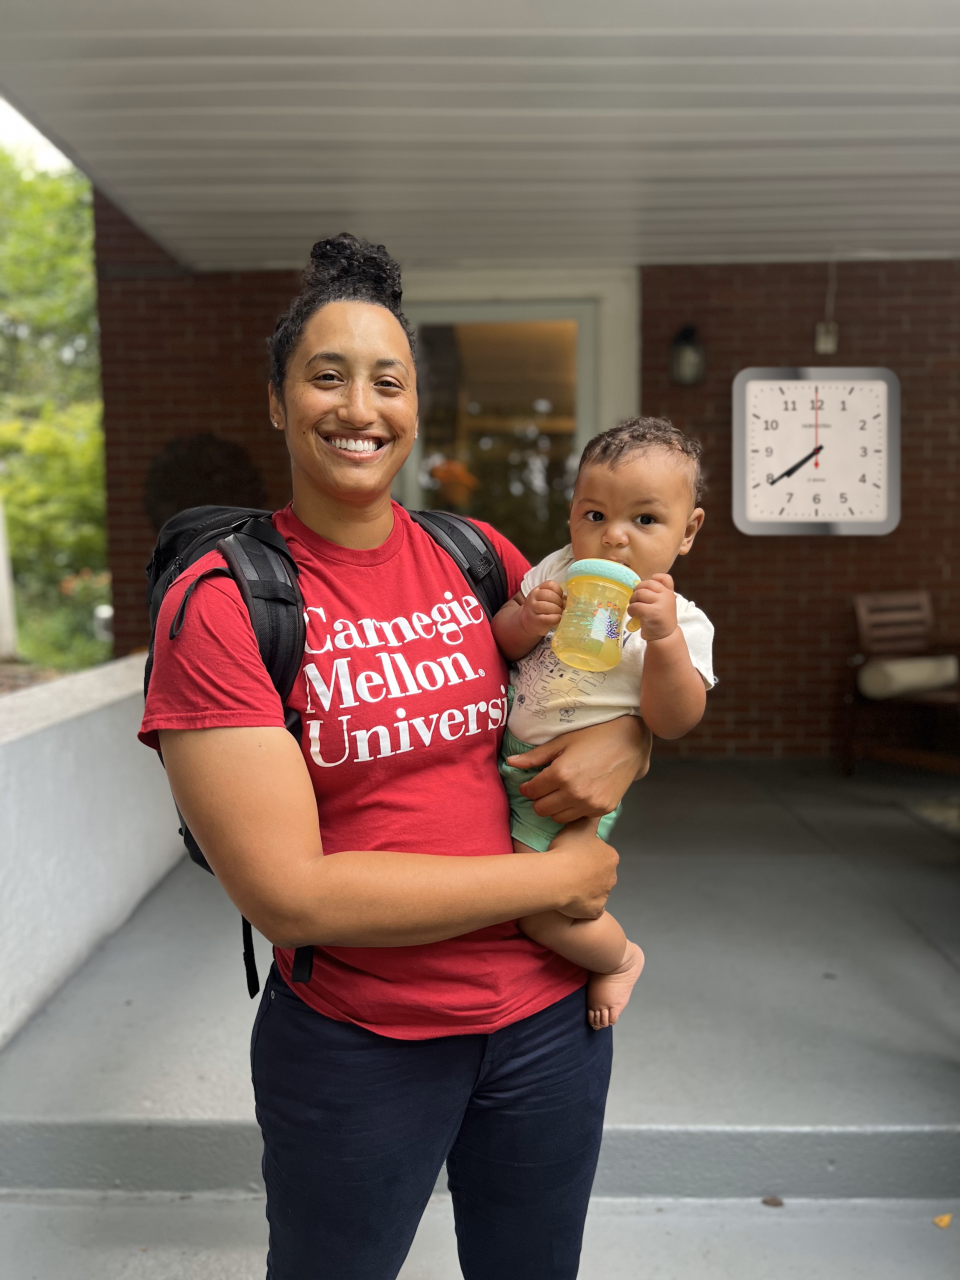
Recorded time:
7,39,00
